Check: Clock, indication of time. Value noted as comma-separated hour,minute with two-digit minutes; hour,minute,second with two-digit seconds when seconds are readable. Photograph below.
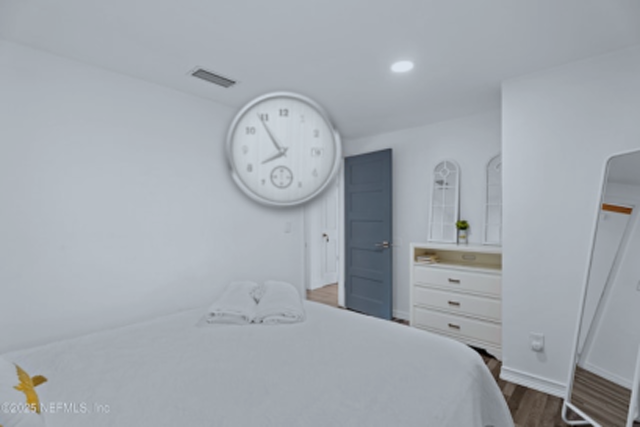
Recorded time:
7,54
